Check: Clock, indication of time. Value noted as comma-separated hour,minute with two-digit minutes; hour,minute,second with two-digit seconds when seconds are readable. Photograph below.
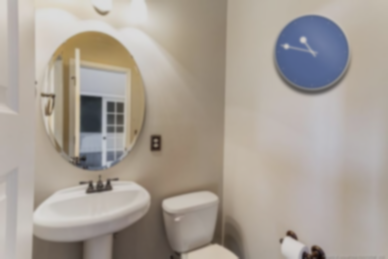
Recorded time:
10,47
